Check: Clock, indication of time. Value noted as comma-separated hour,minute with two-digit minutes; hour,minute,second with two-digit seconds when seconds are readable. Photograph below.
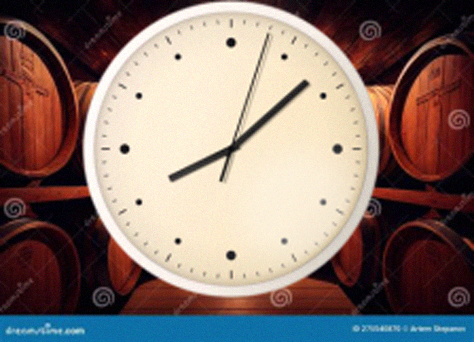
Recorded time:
8,08,03
